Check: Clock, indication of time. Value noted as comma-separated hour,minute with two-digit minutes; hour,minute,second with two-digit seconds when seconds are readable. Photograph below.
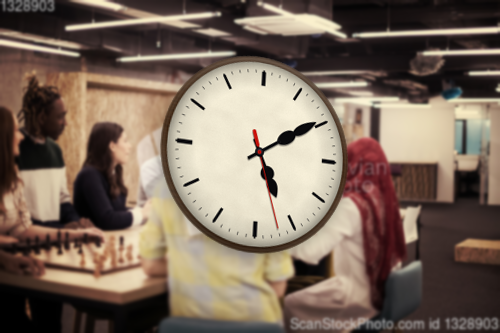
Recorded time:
5,09,27
